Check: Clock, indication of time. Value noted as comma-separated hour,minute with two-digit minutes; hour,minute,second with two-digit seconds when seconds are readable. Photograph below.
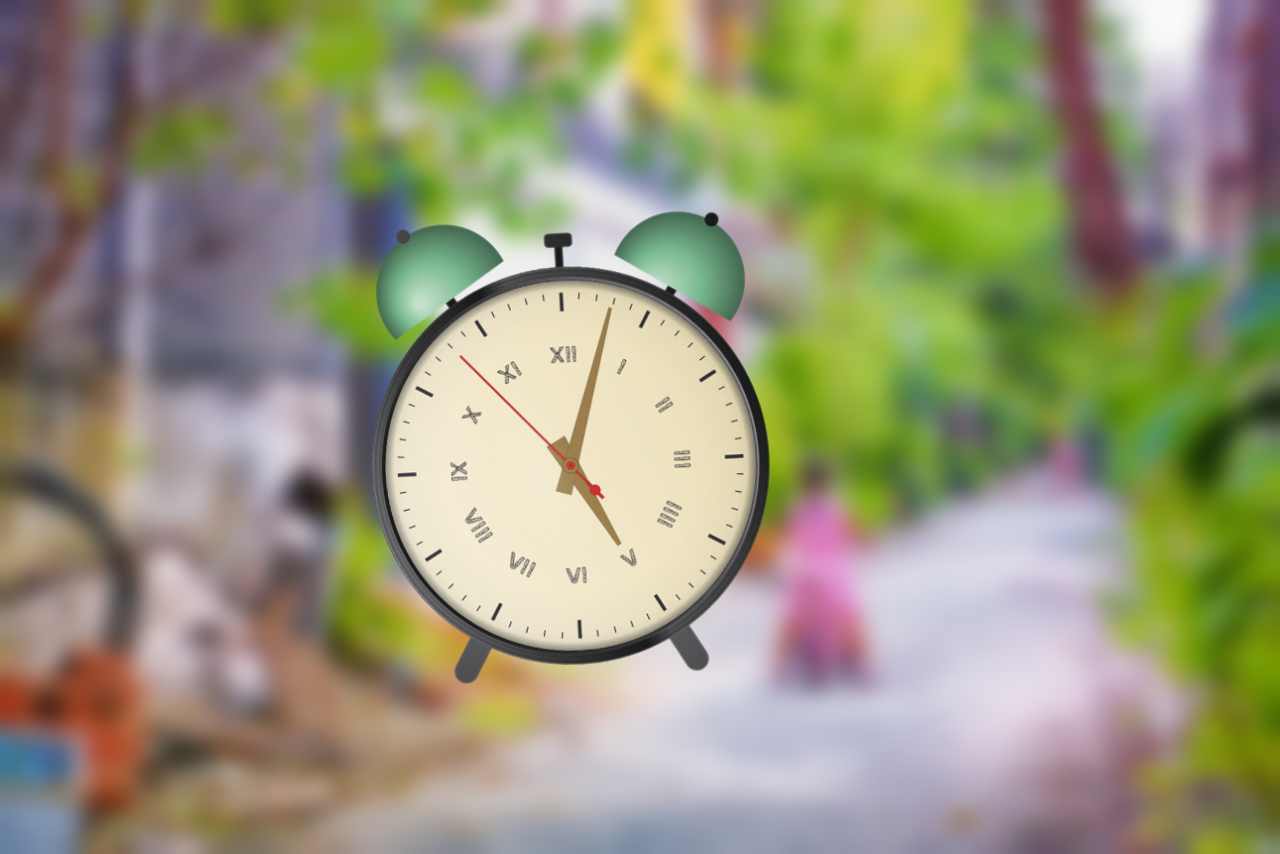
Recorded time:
5,02,53
